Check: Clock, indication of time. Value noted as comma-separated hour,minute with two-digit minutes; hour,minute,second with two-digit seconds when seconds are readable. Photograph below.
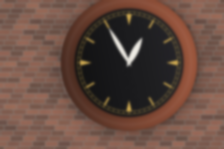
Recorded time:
12,55
